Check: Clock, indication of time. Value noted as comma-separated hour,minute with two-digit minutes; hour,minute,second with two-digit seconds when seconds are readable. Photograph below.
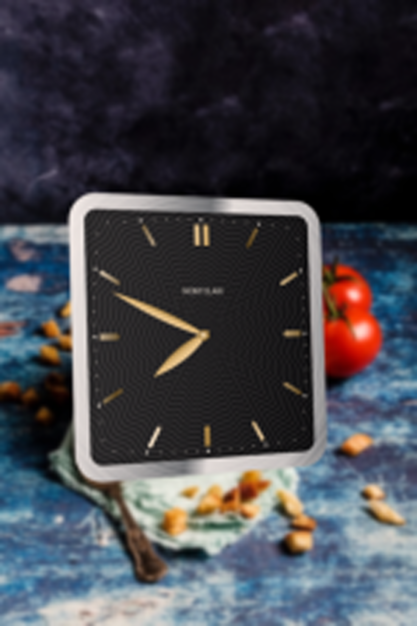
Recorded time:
7,49
